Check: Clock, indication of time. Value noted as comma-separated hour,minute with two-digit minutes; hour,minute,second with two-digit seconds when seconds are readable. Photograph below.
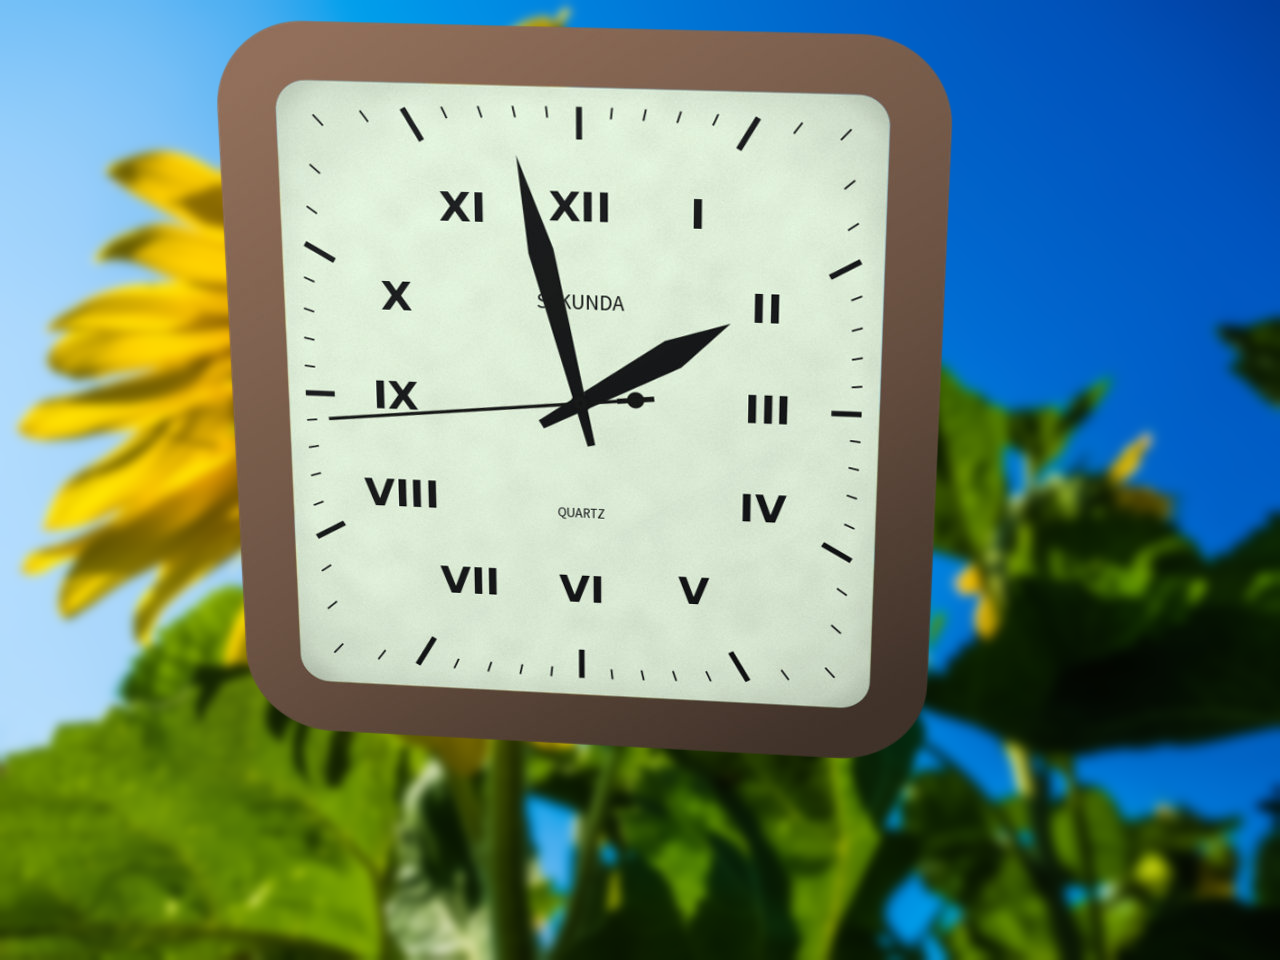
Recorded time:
1,57,44
